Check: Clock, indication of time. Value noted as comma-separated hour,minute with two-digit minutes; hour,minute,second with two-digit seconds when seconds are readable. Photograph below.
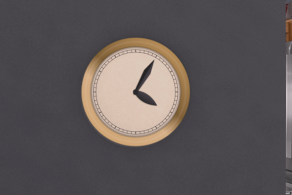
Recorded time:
4,05
